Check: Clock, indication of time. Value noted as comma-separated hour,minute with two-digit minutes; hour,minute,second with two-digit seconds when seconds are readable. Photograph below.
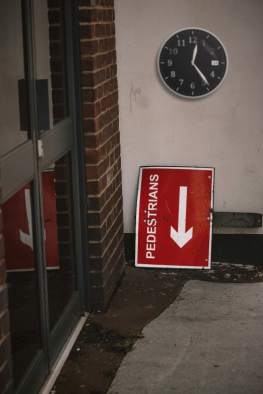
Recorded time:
12,24
